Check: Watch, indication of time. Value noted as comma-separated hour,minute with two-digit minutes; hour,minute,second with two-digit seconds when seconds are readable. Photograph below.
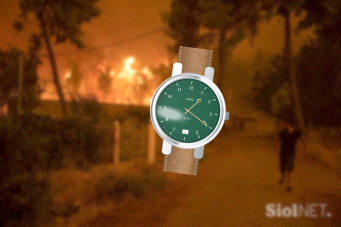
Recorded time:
1,20
